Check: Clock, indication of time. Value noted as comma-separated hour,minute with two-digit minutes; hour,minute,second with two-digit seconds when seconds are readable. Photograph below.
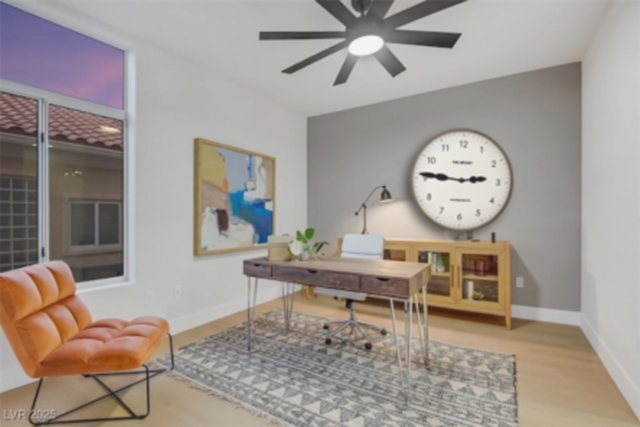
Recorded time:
2,46
